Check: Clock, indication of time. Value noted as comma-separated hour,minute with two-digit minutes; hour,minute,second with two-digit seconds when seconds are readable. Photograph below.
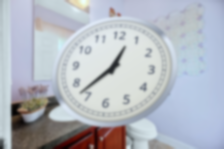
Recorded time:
12,37
